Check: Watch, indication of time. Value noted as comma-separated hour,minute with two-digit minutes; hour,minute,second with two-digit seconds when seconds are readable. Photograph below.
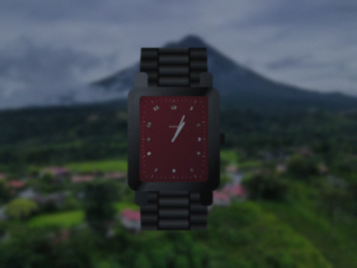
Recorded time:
1,04
